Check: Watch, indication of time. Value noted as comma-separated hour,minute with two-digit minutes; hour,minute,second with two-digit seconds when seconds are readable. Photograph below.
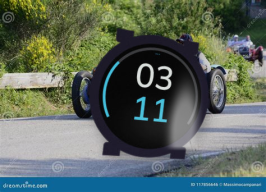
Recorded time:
3,11
